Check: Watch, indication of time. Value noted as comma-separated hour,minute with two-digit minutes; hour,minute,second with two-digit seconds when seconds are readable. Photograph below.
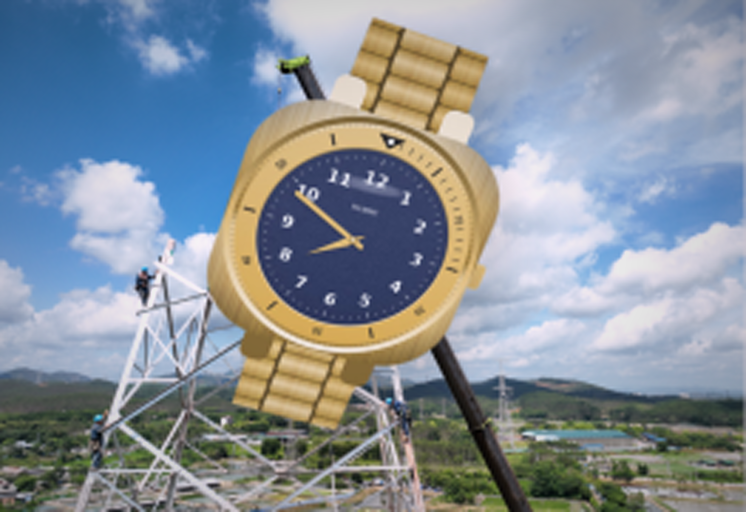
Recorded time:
7,49
